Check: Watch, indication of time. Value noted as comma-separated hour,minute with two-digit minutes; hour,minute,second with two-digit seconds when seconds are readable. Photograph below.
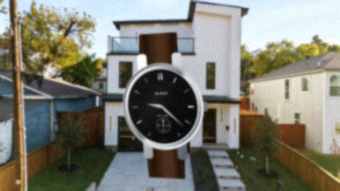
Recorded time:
9,22
